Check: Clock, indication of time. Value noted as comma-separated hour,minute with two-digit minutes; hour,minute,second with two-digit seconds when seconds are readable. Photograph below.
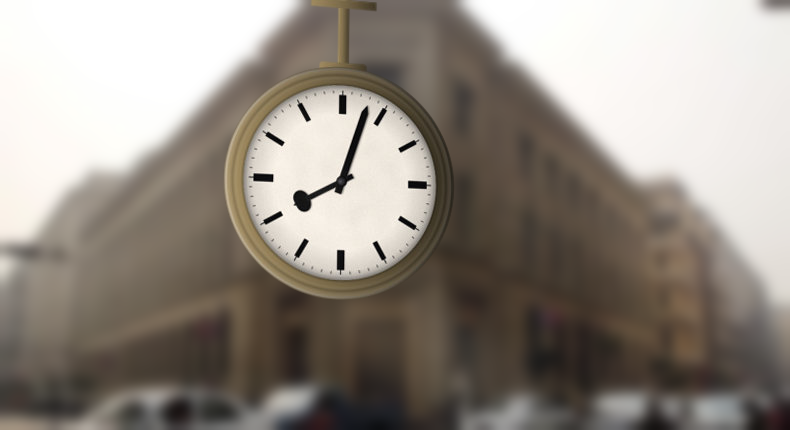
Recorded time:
8,03
